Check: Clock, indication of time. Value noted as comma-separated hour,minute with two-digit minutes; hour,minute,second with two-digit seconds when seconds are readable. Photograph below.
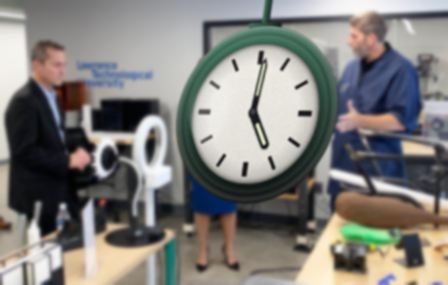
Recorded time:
5,01
